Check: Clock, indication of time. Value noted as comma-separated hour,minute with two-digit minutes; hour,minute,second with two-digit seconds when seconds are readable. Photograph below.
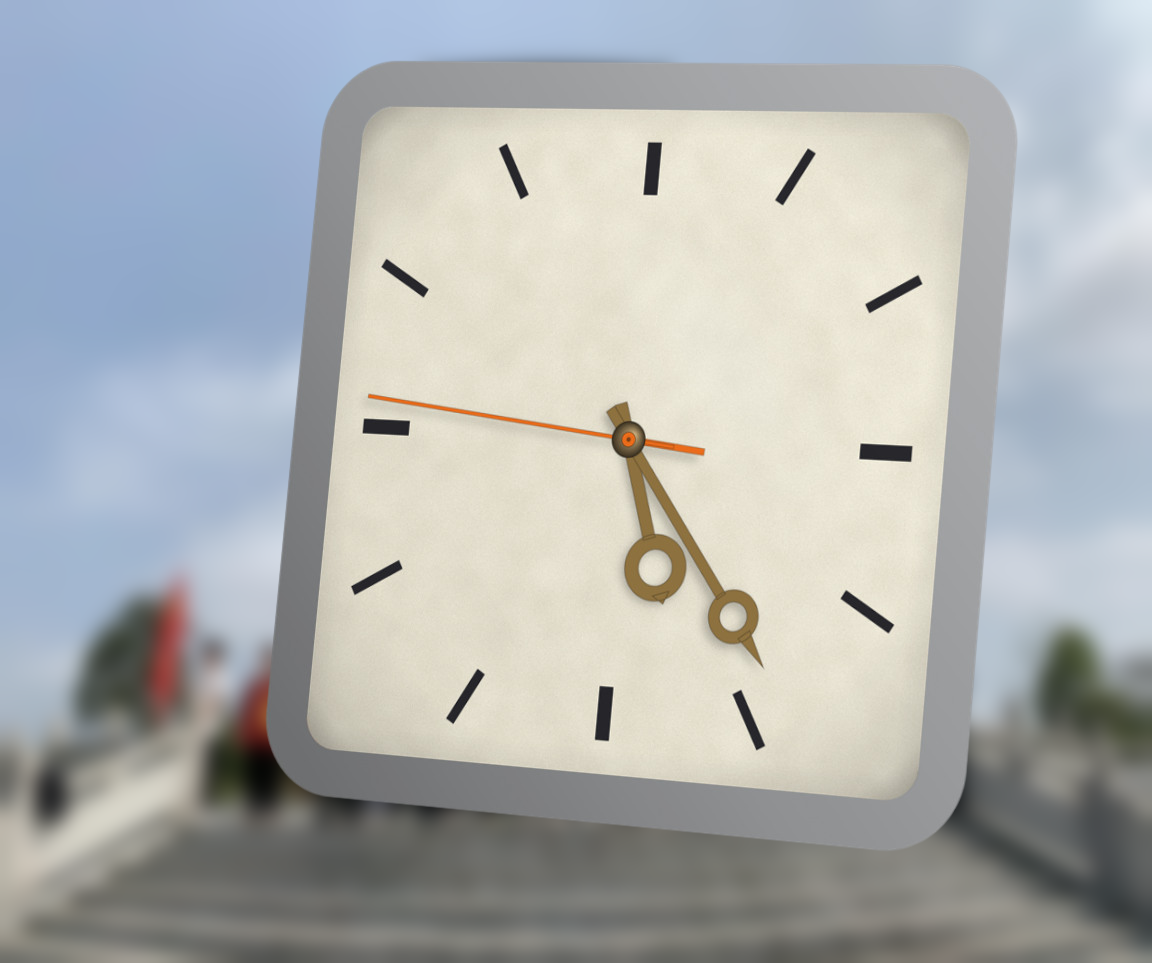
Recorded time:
5,23,46
